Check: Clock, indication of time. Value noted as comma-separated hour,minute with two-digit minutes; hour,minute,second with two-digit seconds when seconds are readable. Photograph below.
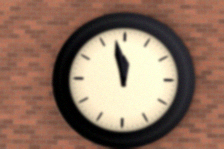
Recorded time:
11,58
